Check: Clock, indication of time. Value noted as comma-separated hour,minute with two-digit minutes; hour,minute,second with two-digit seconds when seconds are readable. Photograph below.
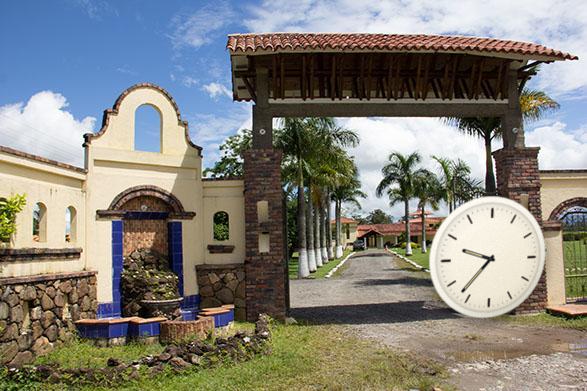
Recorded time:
9,37
